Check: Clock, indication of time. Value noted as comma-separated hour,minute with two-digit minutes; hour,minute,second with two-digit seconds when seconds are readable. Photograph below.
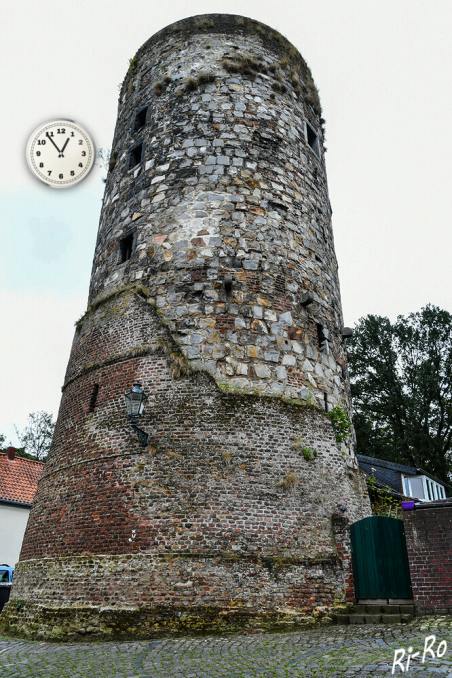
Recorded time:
12,54
